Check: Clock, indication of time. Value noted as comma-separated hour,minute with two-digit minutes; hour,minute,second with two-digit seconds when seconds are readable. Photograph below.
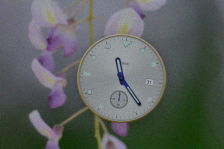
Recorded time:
11,23
